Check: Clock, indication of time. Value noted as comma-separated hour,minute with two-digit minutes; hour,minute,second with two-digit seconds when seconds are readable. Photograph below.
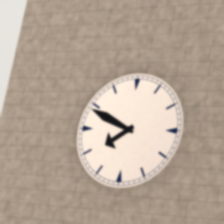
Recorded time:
7,49
